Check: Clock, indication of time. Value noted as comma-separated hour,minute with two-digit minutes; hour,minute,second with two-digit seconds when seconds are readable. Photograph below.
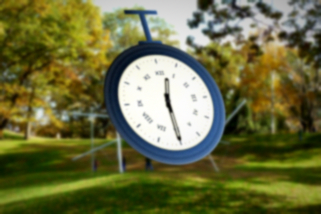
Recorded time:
12,30
